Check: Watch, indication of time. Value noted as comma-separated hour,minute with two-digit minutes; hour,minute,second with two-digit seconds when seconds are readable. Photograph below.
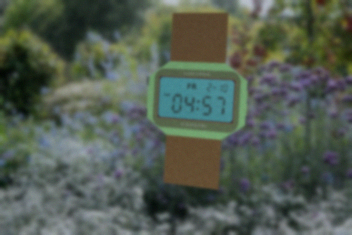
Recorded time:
4,57
